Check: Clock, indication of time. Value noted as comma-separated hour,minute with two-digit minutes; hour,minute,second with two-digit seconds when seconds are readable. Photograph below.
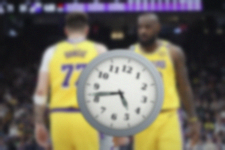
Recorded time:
4,42
